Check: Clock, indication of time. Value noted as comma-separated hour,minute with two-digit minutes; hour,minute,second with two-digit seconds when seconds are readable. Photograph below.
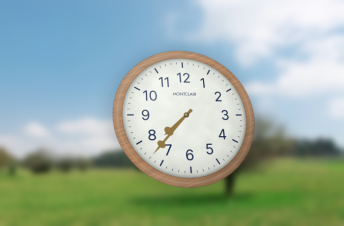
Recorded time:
7,37
